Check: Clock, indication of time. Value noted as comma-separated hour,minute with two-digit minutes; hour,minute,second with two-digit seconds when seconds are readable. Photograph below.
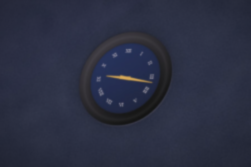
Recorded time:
9,17
